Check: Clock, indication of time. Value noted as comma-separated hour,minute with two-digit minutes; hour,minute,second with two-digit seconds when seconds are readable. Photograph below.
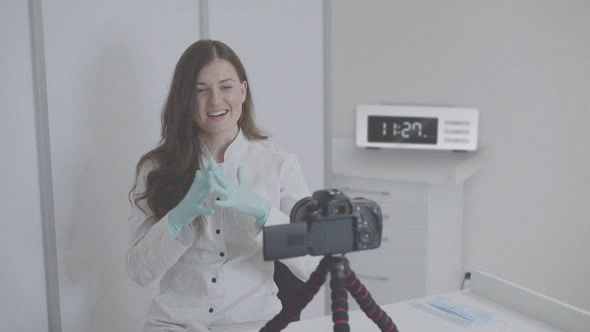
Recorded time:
11,27
